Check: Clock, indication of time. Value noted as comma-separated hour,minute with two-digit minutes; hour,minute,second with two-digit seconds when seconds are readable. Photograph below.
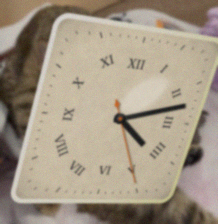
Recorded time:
4,12,25
